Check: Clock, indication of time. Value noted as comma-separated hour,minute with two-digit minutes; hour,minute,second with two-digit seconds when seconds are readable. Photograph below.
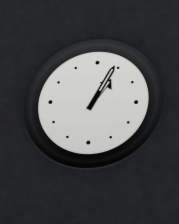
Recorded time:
1,04
